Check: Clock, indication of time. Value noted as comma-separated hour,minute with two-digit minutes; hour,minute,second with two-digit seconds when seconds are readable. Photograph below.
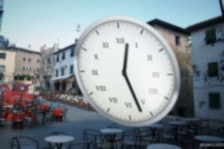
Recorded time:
12,27
